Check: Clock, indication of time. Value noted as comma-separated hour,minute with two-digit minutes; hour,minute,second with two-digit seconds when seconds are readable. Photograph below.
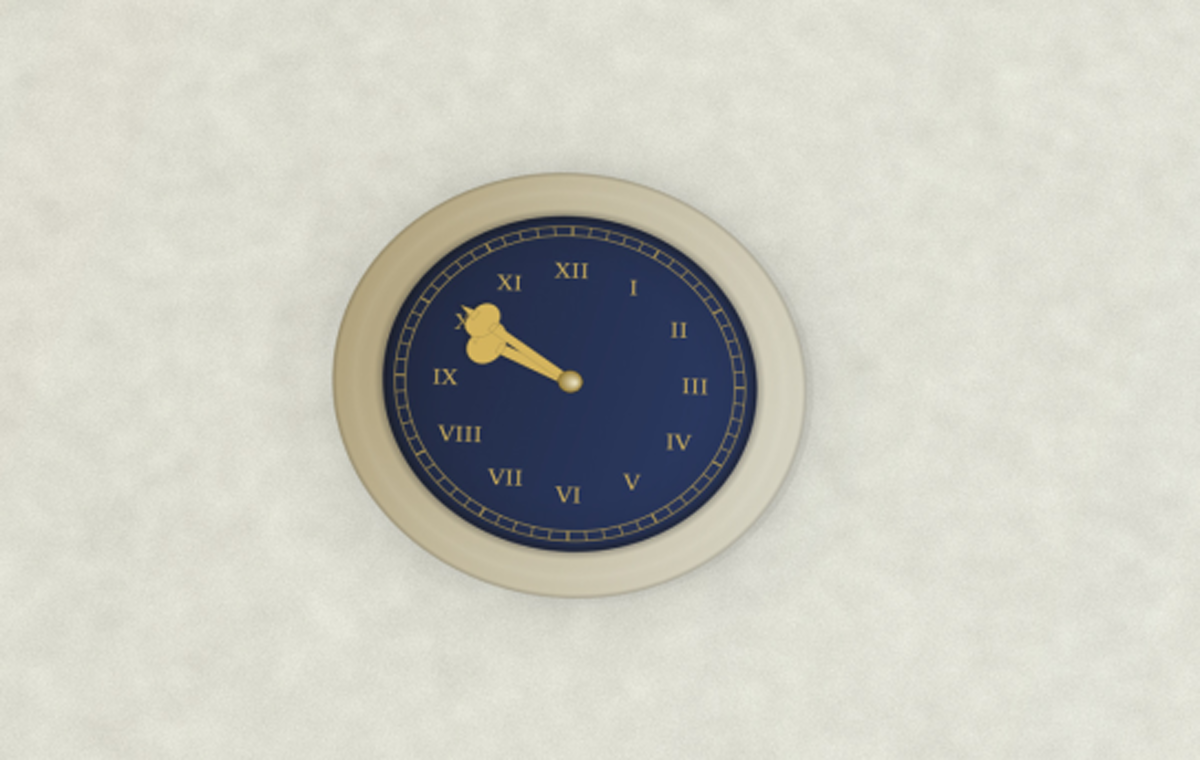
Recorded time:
9,51
